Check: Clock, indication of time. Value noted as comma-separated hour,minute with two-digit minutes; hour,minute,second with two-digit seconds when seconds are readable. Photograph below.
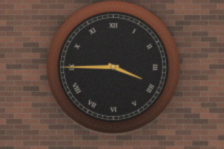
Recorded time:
3,45
